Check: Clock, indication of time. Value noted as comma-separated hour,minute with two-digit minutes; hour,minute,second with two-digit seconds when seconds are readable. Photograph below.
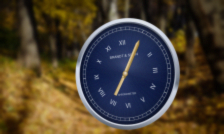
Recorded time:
7,05
